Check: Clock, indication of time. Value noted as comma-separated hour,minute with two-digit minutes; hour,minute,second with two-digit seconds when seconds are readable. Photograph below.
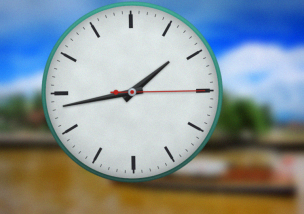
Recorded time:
1,43,15
